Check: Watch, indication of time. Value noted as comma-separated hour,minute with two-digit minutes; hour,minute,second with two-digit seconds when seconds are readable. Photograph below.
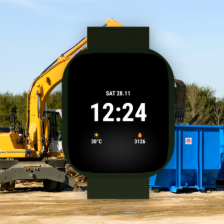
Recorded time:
12,24
